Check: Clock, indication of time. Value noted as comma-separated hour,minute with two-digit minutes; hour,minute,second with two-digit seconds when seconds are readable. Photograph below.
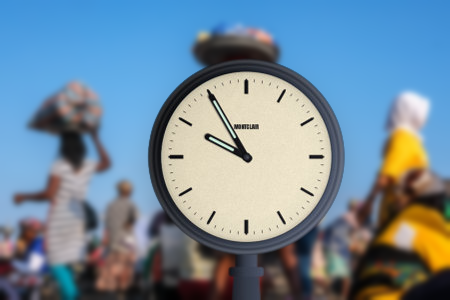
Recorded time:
9,55
